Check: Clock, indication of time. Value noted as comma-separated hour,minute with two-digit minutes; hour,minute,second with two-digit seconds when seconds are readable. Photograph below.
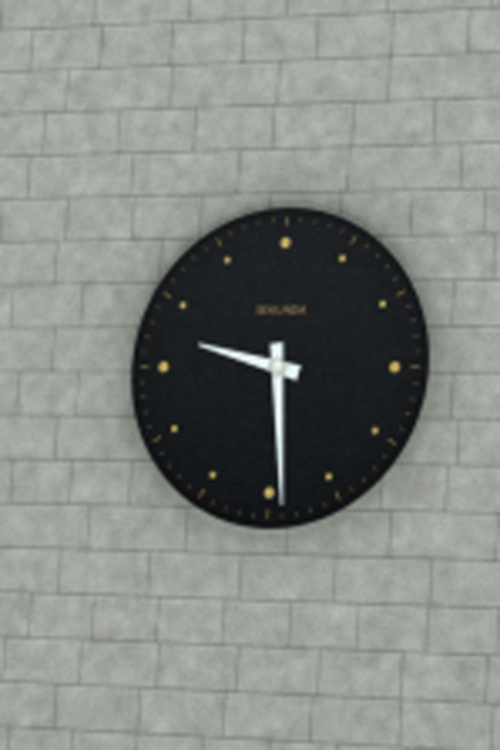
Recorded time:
9,29
